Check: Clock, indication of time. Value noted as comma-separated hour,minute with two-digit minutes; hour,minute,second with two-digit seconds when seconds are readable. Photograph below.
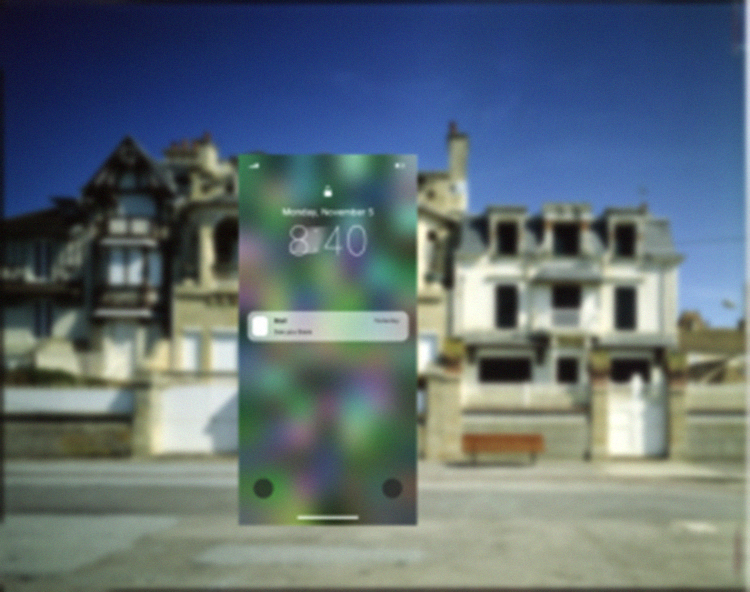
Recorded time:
8,40
